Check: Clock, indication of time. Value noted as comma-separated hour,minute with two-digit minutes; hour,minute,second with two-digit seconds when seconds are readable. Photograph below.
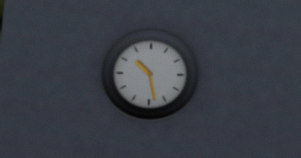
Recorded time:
10,28
